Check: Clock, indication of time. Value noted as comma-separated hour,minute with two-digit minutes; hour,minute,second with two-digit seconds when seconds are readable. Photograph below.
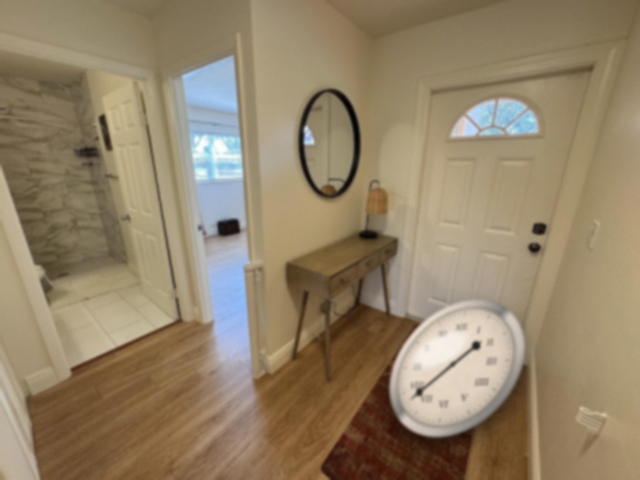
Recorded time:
1,38
